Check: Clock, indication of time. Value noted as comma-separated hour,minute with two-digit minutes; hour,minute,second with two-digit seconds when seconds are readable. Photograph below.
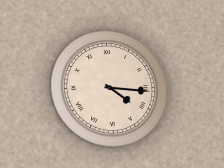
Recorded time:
4,16
